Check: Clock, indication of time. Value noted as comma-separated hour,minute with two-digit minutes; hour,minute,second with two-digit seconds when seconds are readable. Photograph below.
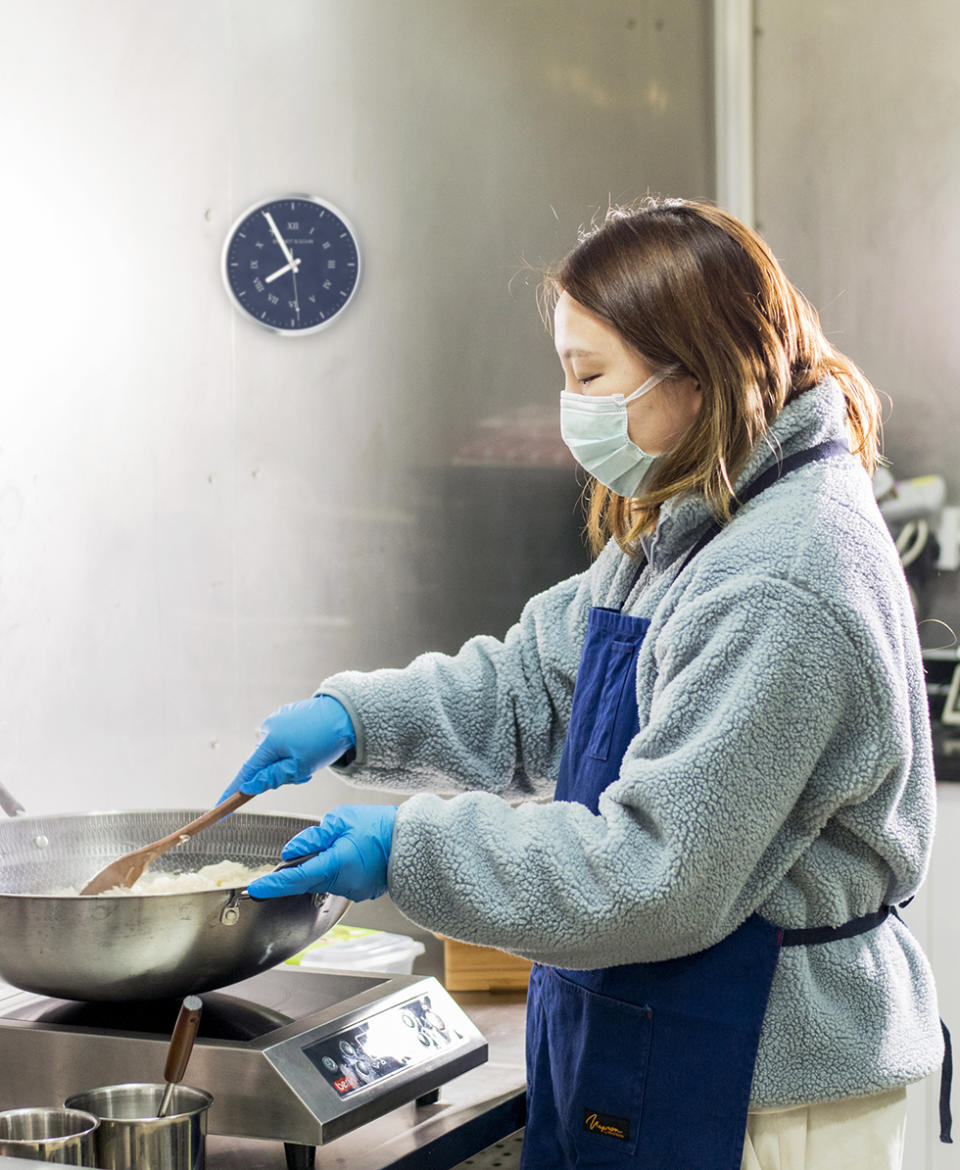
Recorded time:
7,55,29
